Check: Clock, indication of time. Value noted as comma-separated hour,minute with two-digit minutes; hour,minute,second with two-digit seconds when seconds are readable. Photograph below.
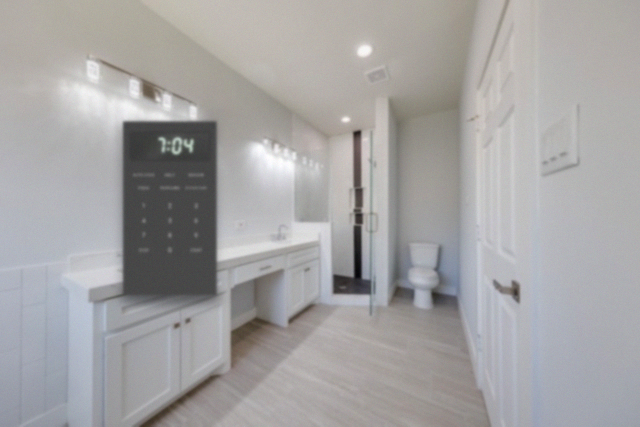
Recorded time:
7,04
